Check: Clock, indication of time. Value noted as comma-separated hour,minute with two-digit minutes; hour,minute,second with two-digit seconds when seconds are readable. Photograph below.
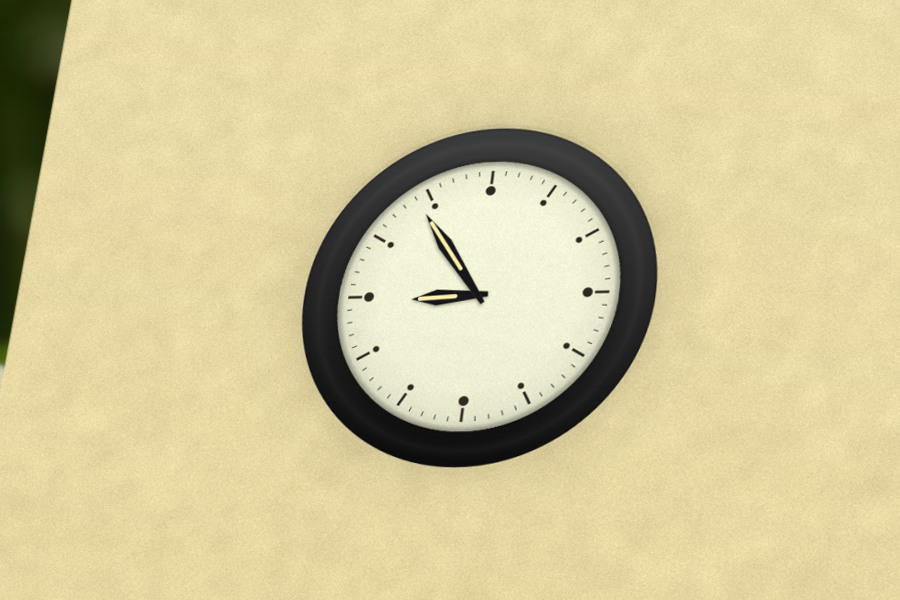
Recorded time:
8,54
